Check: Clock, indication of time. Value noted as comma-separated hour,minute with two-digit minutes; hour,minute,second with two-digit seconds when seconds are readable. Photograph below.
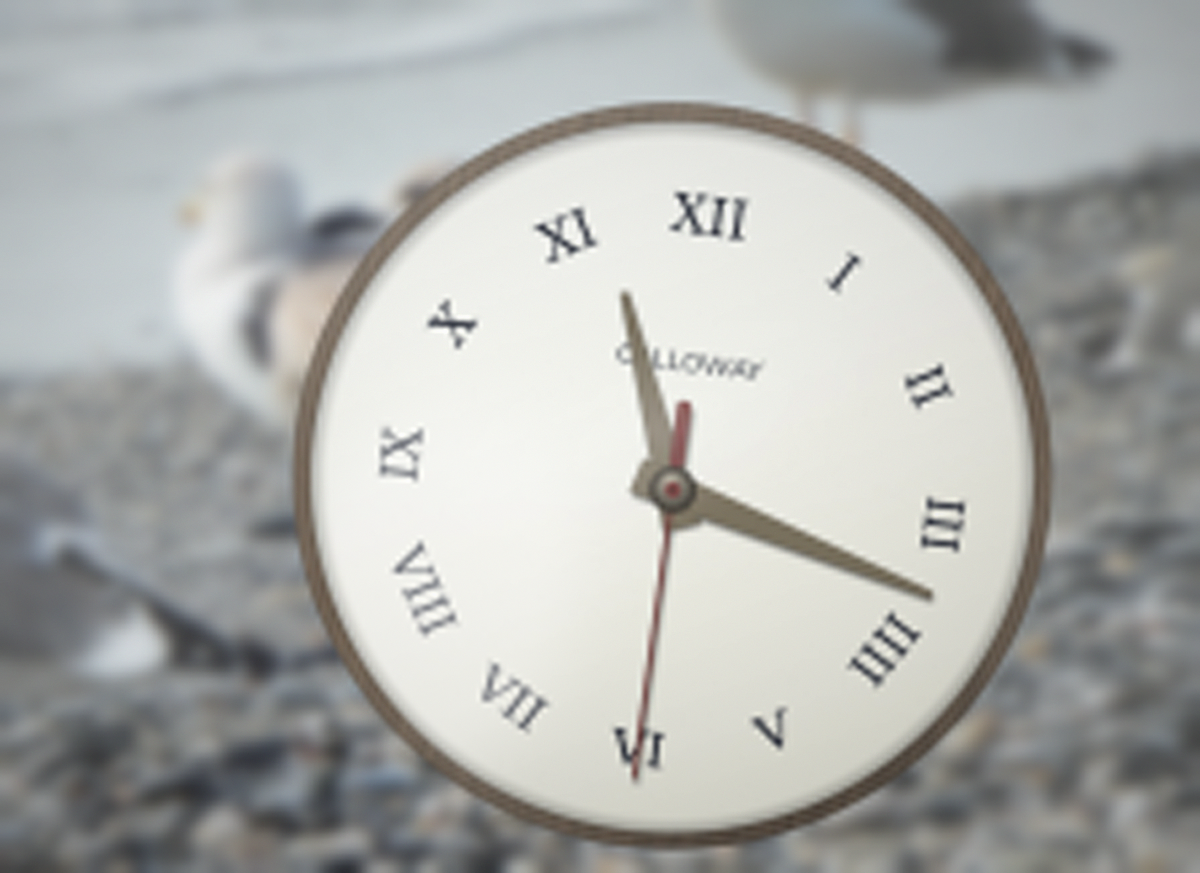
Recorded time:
11,17,30
